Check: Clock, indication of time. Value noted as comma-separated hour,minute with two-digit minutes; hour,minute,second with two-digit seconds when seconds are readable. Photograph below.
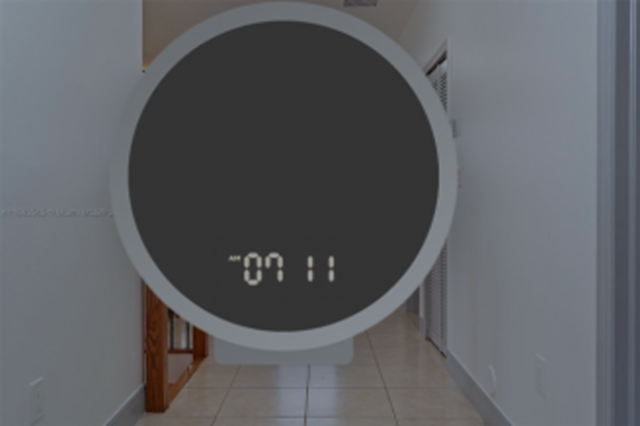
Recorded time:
7,11
